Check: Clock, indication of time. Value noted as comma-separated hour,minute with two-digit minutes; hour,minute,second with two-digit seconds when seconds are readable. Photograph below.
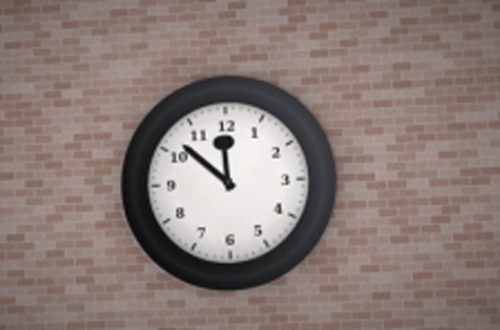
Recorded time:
11,52
